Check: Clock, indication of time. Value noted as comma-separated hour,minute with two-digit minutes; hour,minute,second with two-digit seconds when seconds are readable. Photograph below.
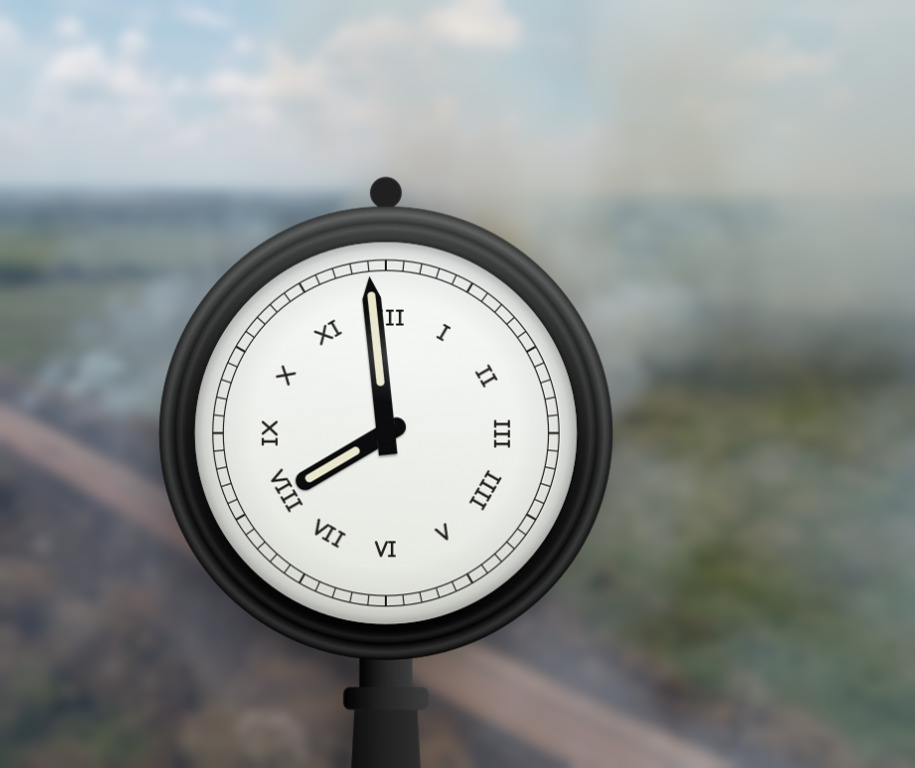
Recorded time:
7,59
